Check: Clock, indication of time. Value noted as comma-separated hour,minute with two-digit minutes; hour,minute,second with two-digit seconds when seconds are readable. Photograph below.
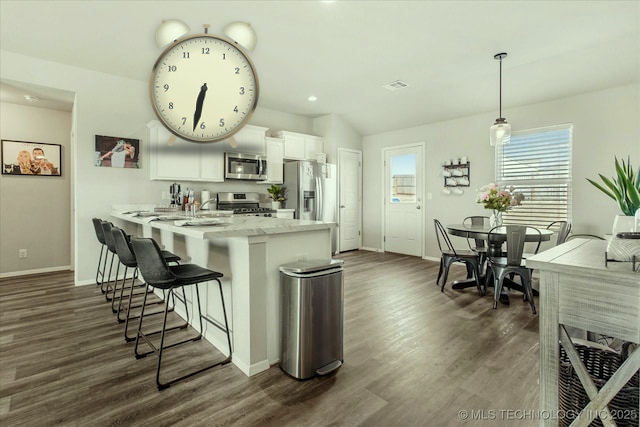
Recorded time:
6,32
